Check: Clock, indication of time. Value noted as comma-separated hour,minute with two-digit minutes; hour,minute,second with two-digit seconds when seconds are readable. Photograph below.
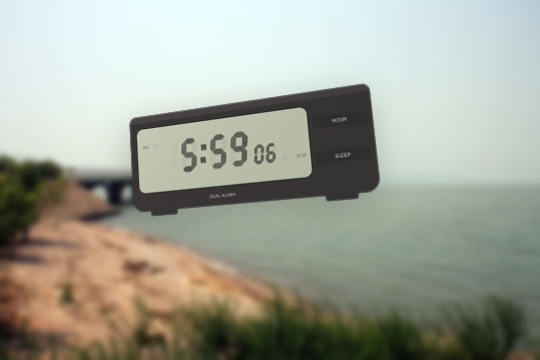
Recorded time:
5,59,06
